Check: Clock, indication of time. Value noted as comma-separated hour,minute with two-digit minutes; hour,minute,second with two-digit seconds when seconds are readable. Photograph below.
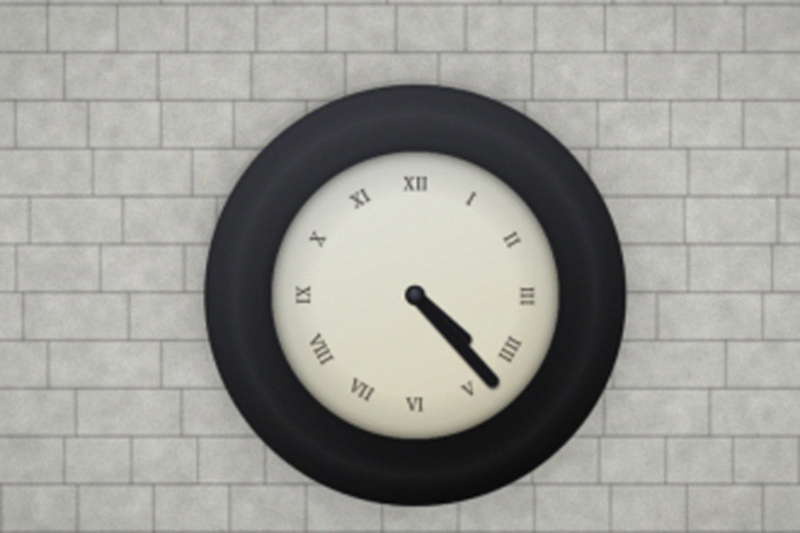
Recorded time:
4,23
